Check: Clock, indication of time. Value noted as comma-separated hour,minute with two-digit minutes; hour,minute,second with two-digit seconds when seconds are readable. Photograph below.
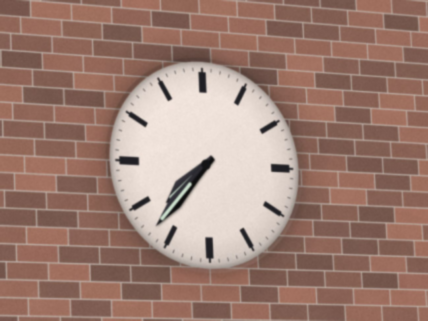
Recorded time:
7,37
